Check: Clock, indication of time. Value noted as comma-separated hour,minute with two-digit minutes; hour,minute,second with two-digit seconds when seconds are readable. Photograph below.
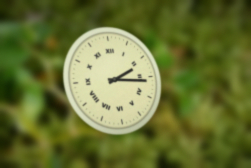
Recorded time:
2,16
